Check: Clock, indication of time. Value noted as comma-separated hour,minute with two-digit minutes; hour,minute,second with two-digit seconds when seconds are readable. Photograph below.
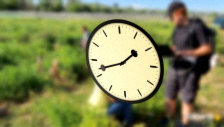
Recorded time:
1,42
